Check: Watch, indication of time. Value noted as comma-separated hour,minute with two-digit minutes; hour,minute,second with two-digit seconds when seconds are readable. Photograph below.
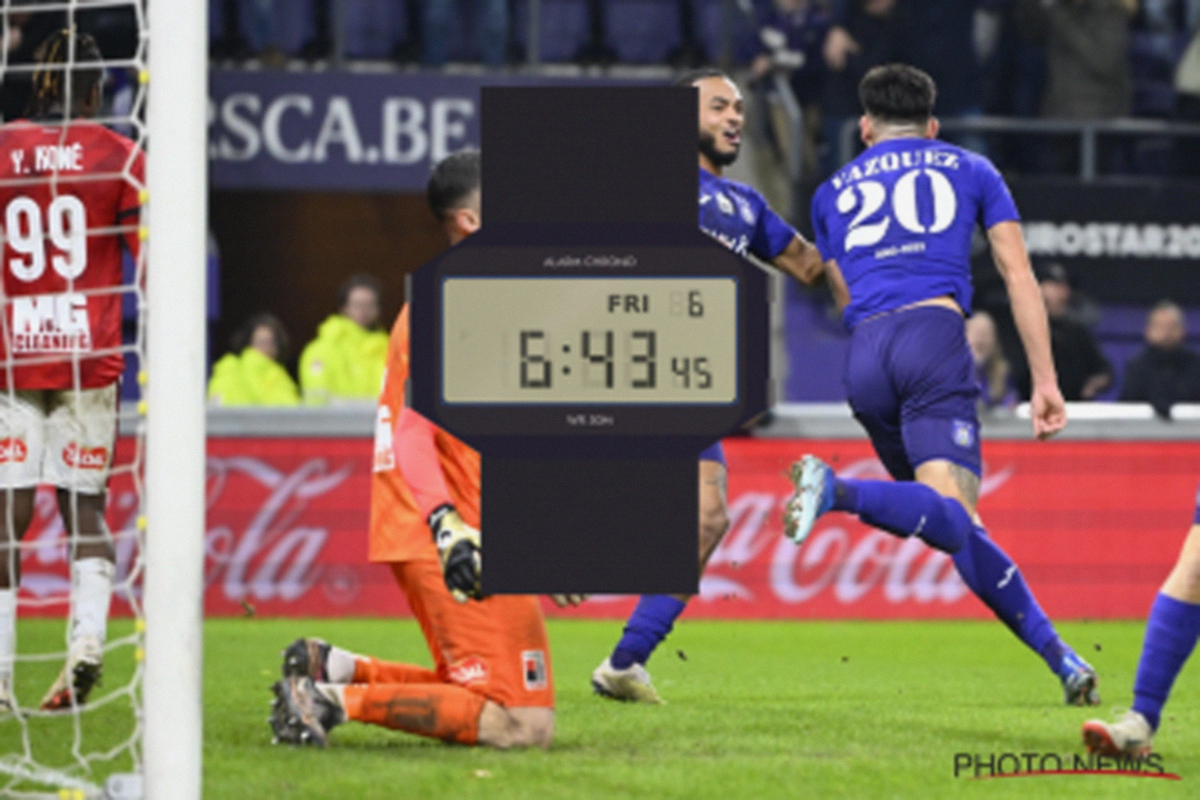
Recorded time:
6,43,45
